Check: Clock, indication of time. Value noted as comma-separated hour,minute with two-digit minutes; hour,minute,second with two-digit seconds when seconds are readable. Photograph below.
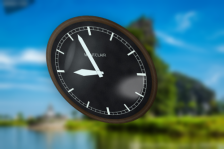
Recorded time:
8,57
